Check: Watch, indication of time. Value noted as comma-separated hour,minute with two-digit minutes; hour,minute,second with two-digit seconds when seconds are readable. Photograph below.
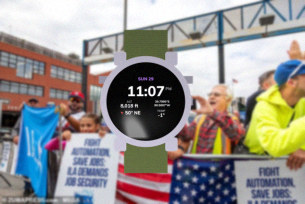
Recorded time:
11,07
